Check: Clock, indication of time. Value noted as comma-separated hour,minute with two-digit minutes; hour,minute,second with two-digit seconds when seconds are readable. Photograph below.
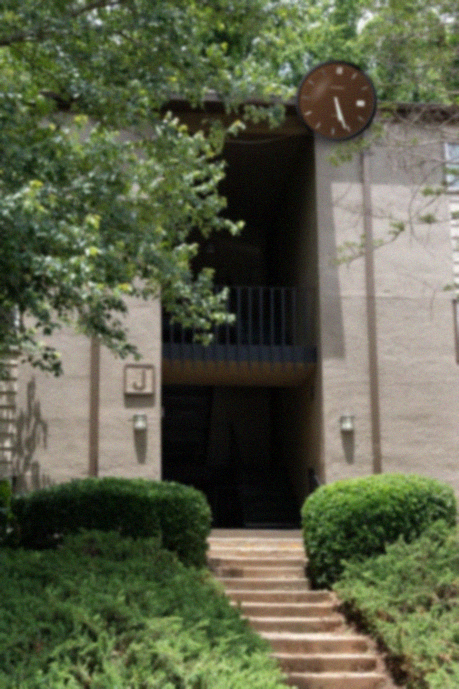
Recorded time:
5,26
